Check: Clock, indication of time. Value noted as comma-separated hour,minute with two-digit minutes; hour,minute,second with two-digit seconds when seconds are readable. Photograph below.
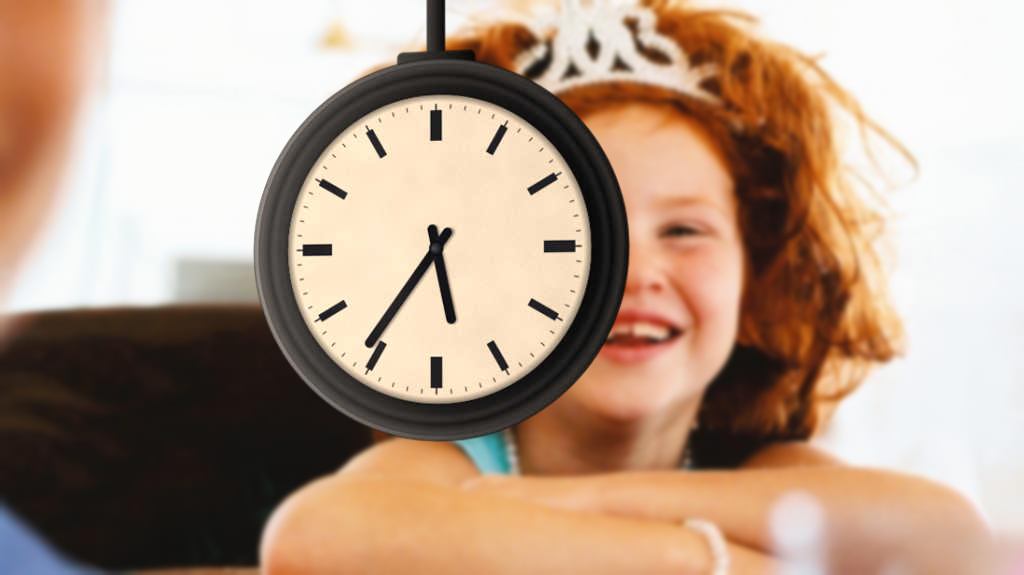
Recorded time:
5,36
